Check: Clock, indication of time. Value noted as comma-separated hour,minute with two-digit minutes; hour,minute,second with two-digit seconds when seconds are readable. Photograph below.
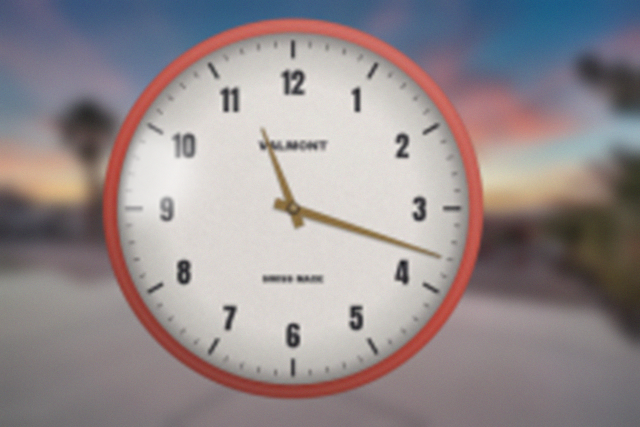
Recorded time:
11,18
